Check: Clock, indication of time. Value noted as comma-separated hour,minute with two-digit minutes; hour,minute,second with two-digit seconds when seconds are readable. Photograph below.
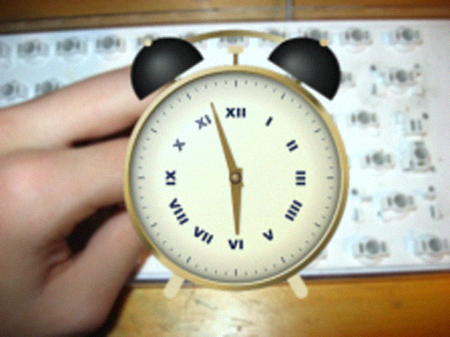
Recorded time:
5,57
